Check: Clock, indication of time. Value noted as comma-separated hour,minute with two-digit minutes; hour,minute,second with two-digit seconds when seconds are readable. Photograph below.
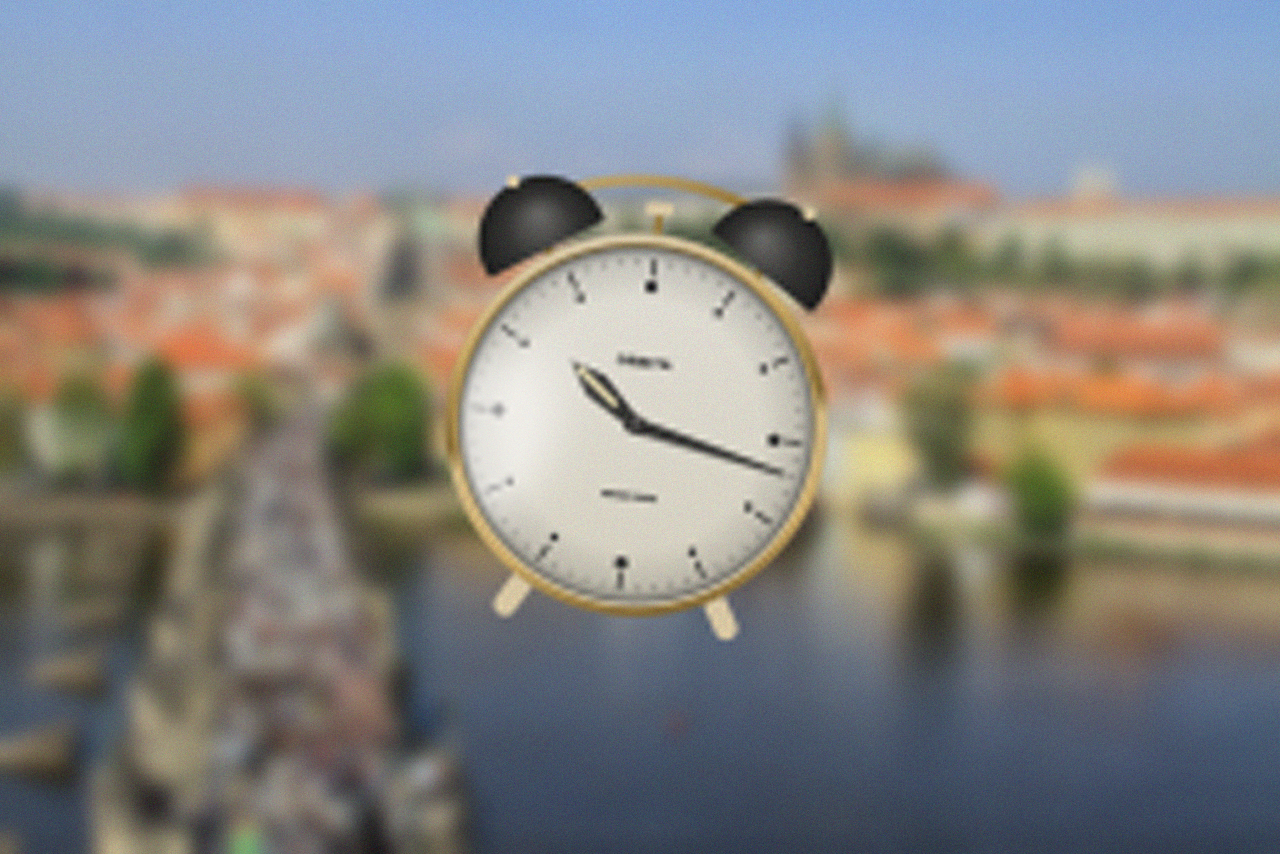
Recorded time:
10,17
